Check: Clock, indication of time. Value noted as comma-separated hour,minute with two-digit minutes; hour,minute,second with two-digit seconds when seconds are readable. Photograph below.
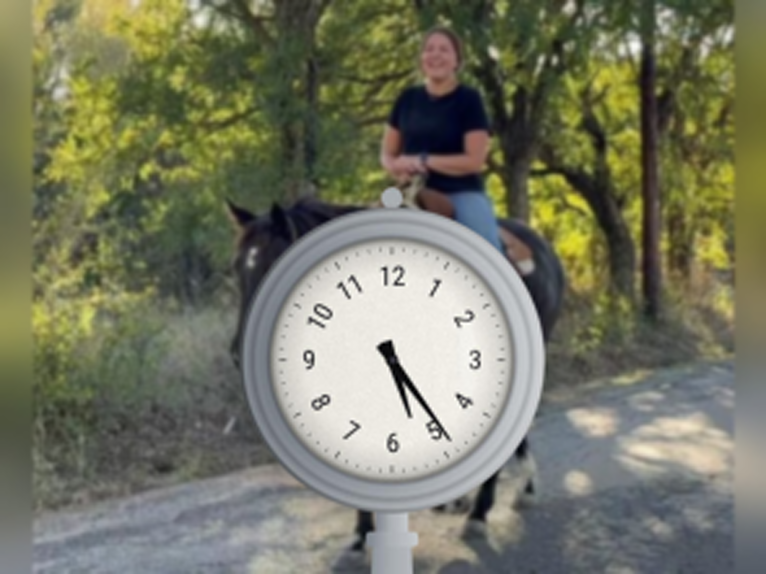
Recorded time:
5,24
